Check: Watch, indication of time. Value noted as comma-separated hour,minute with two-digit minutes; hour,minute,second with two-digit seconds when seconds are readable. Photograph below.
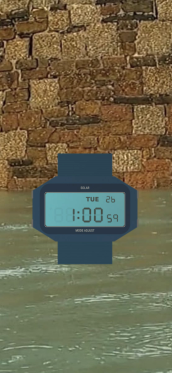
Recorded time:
1,00,59
